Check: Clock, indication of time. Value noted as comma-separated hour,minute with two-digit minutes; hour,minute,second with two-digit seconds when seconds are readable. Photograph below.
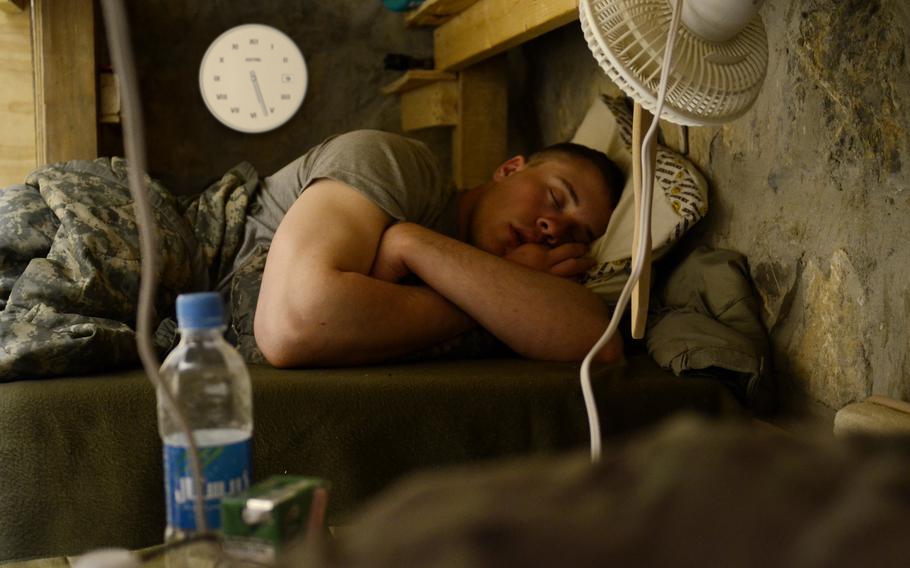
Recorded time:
5,27
